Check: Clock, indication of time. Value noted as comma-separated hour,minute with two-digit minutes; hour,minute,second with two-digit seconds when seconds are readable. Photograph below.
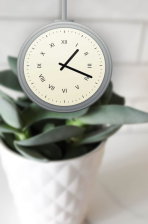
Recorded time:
1,19
